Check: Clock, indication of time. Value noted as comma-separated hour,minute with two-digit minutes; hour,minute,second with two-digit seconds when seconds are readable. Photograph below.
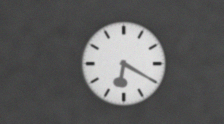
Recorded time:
6,20
